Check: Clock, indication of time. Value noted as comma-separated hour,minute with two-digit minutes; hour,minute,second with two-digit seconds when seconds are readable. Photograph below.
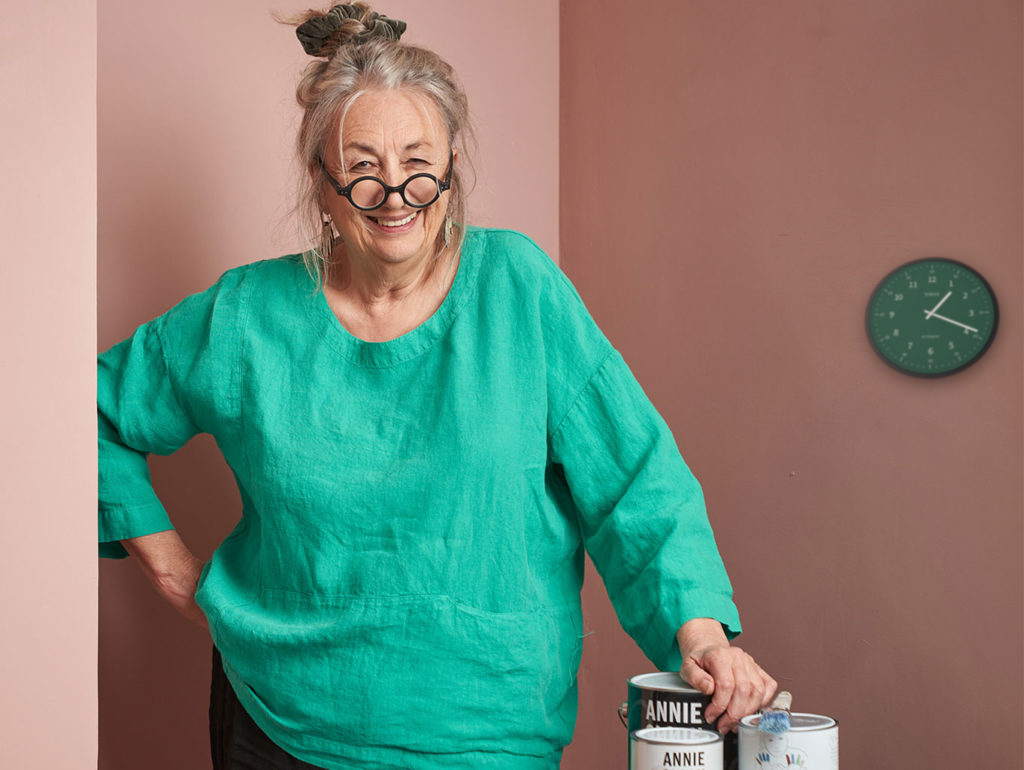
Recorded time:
1,19
